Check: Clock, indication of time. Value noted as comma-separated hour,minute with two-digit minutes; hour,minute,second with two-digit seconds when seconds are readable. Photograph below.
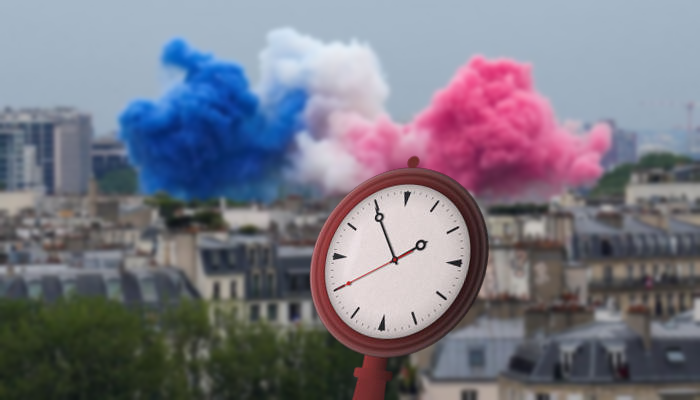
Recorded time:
1,54,40
